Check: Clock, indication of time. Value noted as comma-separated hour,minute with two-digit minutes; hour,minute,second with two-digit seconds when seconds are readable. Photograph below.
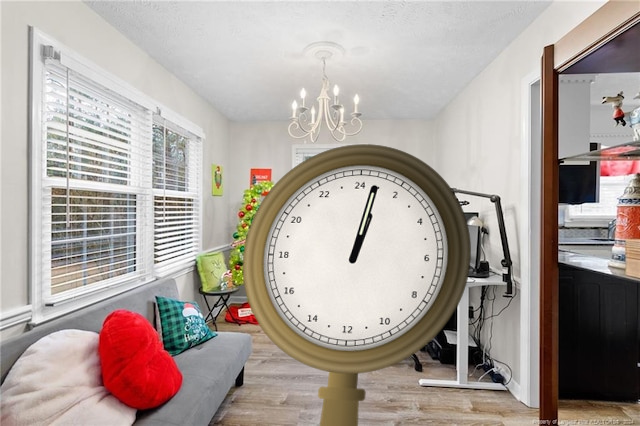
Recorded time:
1,02
